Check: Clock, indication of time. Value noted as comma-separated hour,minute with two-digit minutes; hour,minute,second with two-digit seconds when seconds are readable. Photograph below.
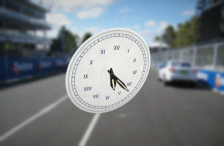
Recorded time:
5,22
